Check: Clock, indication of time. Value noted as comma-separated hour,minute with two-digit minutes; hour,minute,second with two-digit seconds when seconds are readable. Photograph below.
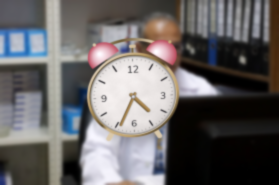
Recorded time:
4,34
